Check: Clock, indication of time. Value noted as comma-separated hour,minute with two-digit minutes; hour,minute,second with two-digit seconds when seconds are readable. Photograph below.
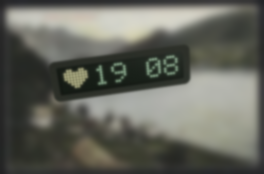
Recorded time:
19,08
